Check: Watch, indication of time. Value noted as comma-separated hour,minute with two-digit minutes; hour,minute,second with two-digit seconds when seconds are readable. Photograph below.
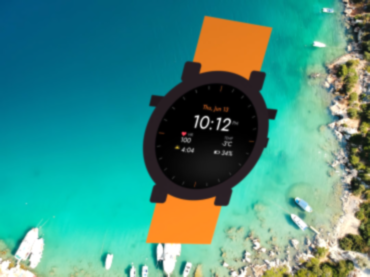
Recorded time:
10,12
